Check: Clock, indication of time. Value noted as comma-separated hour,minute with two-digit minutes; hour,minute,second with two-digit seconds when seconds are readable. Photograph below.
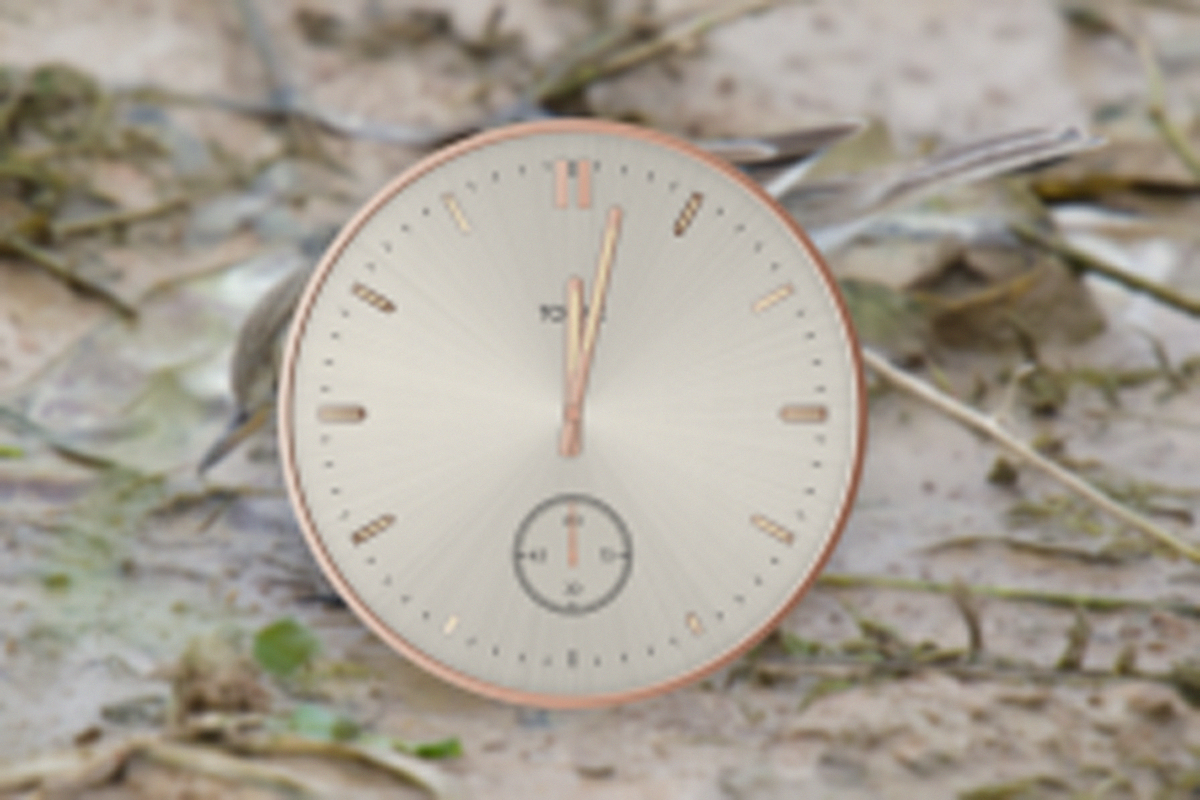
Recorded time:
12,02
